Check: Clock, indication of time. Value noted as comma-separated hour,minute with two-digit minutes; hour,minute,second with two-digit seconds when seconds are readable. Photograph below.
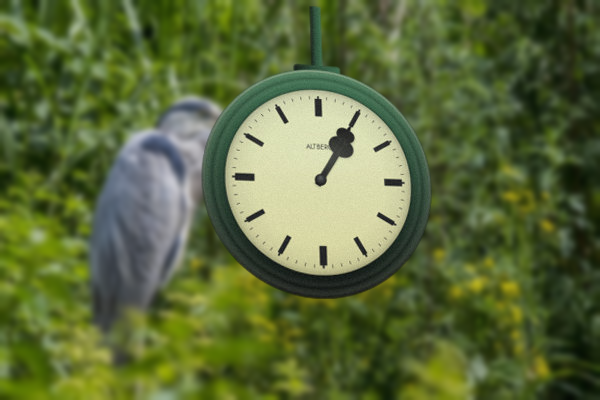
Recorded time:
1,05
